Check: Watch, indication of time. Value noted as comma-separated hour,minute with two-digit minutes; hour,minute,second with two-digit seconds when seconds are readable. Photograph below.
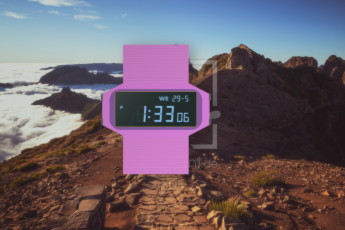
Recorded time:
1,33,06
